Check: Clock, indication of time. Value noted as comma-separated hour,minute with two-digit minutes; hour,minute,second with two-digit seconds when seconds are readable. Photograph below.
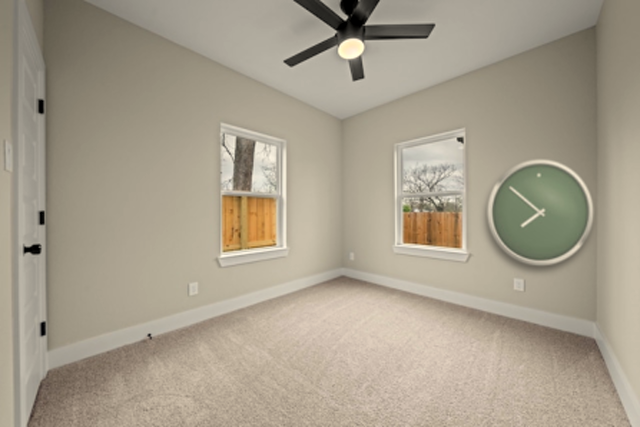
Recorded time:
7,52
